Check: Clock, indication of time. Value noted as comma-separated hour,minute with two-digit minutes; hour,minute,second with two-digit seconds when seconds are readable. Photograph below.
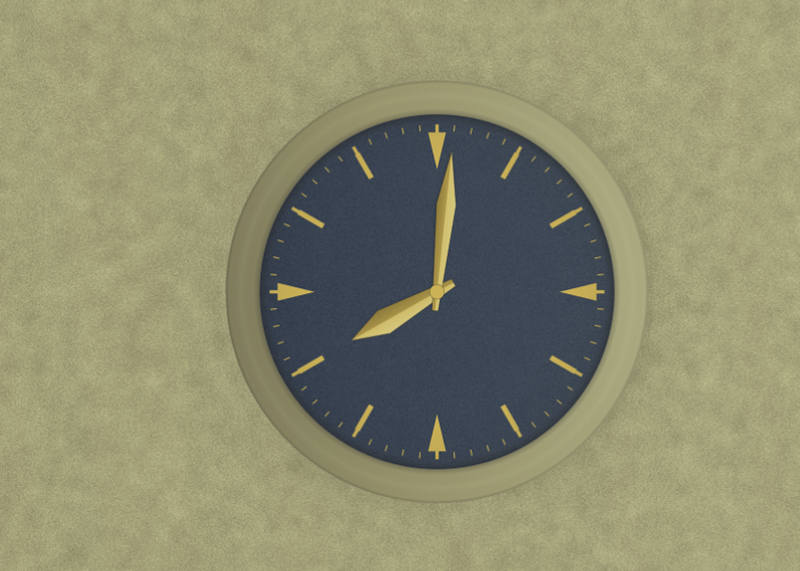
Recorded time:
8,01
